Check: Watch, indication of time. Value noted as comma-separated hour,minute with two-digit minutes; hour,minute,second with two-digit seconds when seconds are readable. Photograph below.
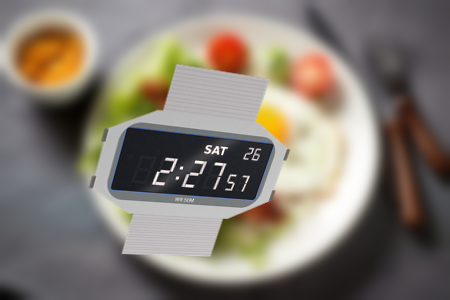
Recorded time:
2,27,57
